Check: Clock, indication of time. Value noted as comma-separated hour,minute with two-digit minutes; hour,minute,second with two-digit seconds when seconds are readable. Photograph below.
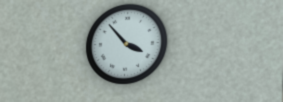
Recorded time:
3,53
